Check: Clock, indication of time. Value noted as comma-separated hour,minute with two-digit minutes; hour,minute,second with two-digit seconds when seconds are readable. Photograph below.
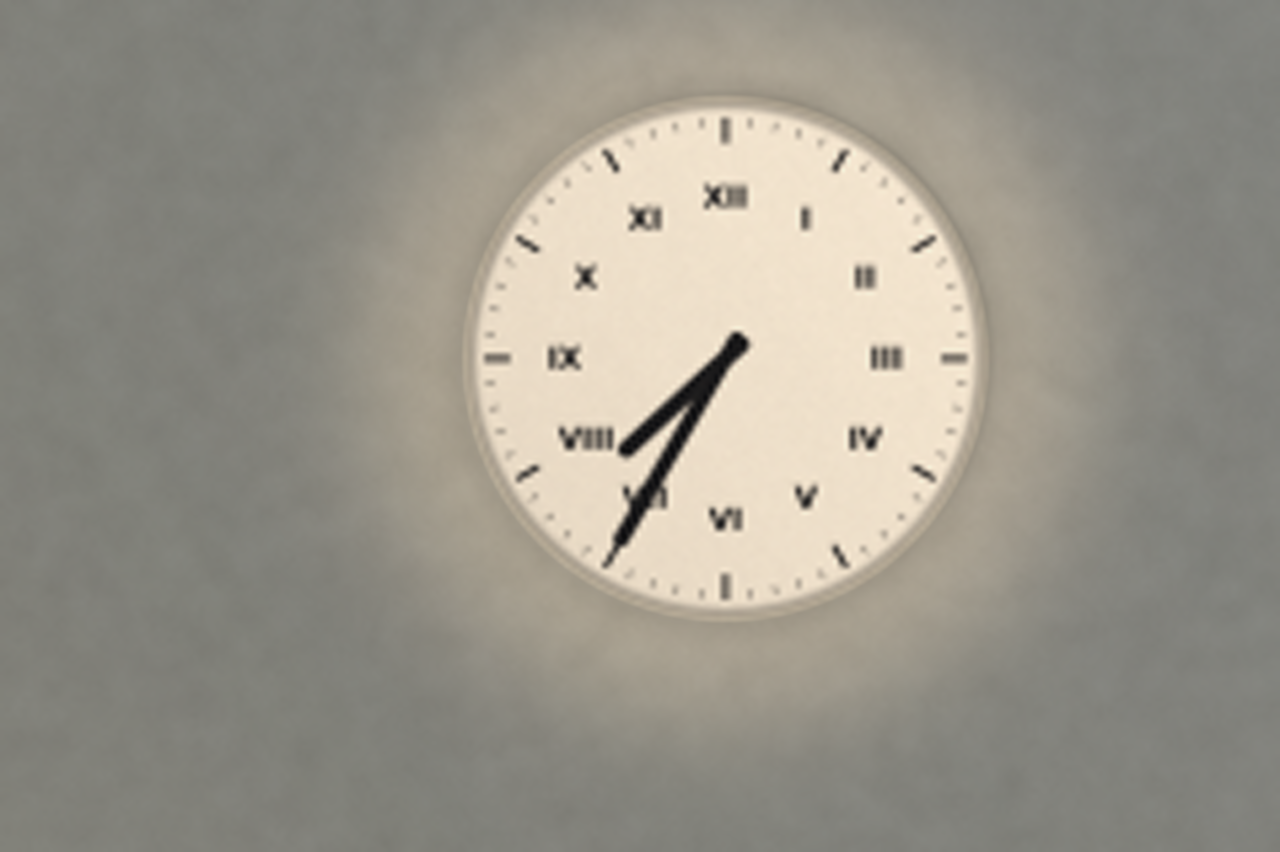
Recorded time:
7,35
